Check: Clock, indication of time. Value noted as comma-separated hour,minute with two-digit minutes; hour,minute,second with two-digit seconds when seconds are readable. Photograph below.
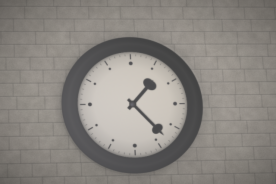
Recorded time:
1,23
